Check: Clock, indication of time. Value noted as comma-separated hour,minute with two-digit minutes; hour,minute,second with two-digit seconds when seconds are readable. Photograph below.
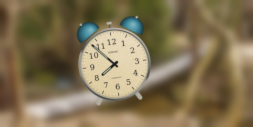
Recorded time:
7,53
